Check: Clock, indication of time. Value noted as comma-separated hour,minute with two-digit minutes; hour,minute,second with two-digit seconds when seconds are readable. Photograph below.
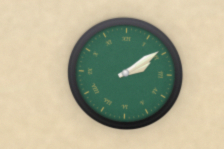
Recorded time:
2,09
